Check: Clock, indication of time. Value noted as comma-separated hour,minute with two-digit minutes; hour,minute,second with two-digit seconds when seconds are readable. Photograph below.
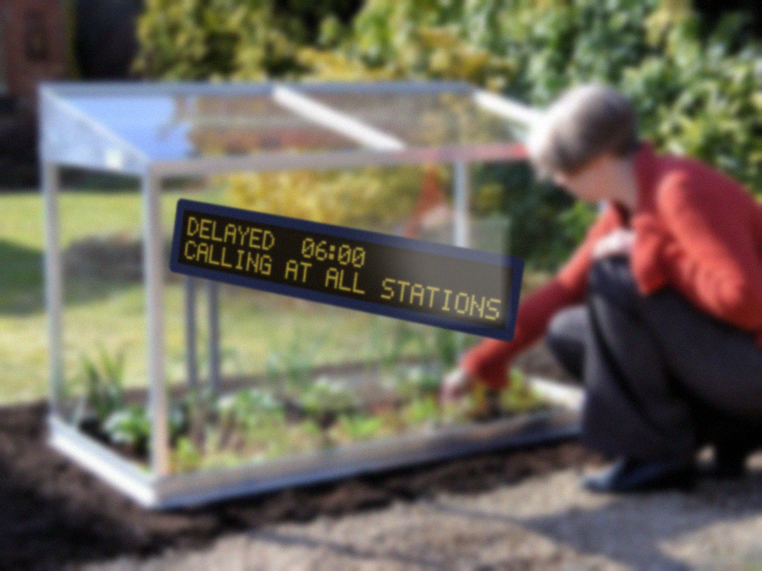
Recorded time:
6,00
